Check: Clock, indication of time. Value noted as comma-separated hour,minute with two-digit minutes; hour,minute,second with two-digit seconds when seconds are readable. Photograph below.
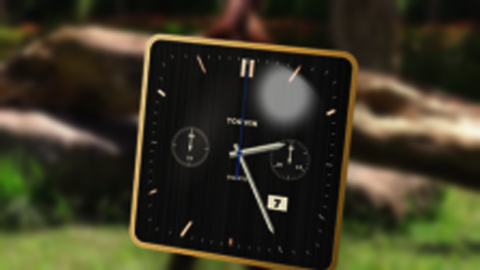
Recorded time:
2,25
